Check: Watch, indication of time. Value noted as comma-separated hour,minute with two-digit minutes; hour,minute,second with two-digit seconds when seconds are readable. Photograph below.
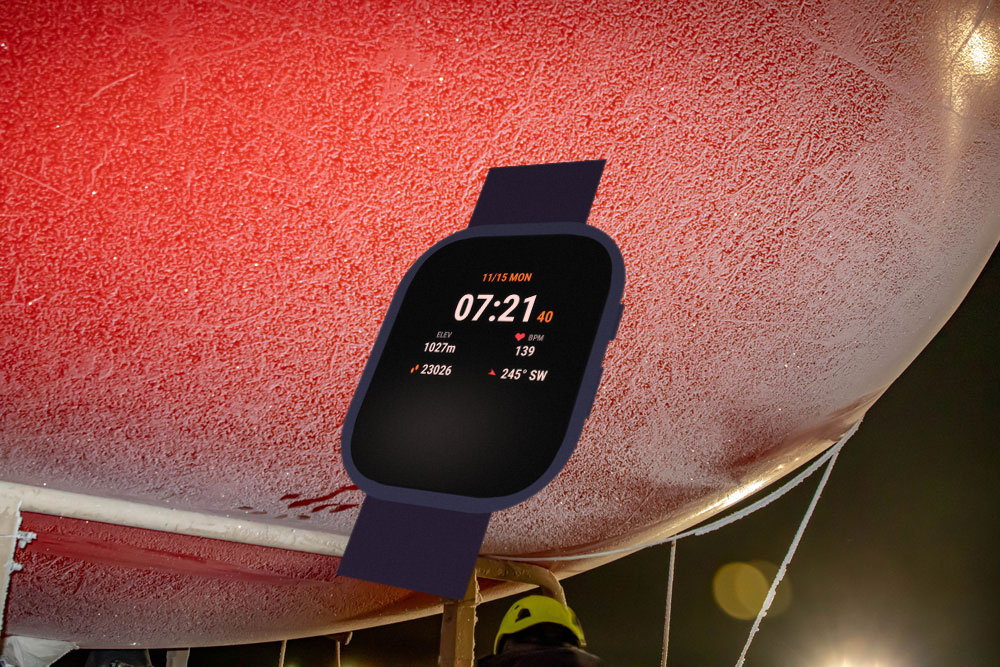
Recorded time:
7,21,40
